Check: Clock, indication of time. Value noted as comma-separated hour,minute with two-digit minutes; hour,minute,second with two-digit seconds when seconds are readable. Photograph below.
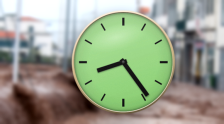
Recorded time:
8,24
